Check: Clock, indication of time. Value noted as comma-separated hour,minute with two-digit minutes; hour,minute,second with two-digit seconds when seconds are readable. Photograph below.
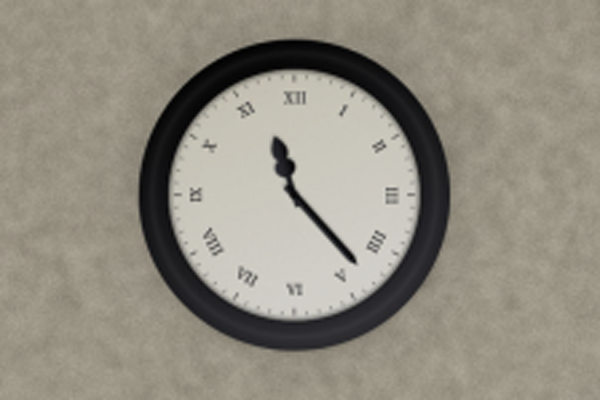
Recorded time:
11,23
